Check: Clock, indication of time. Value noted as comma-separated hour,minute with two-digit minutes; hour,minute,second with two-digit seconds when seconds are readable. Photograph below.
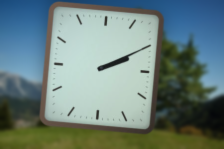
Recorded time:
2,10
